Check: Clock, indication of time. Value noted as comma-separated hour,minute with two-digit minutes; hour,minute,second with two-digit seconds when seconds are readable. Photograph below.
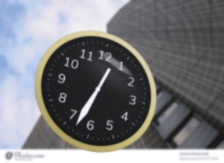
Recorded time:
12,33
